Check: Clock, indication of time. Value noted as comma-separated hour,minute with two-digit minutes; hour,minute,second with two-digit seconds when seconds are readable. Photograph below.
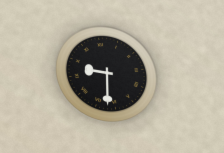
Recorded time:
9,32
